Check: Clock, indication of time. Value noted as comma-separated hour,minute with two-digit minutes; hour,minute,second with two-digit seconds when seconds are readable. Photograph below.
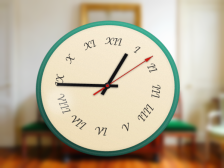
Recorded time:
12,44,08
